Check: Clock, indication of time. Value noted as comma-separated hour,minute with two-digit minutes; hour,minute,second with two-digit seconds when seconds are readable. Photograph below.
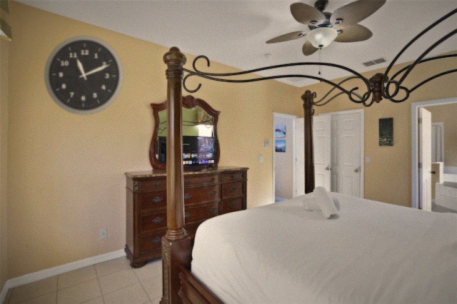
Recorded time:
11,11
